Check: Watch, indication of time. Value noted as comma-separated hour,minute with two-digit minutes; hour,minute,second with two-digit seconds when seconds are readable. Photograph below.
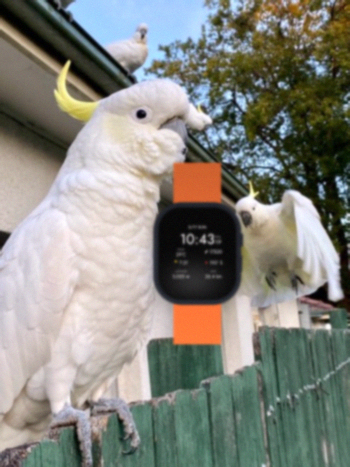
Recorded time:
10,43
